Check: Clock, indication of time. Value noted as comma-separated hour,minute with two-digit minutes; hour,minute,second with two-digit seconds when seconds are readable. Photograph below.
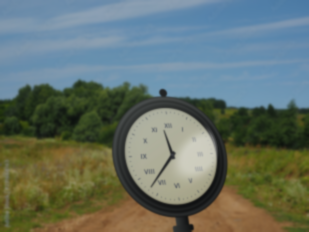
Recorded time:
11,37
